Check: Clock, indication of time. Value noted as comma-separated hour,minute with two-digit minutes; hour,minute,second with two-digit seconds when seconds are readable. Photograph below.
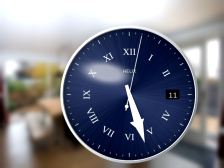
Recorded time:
5,27,02
